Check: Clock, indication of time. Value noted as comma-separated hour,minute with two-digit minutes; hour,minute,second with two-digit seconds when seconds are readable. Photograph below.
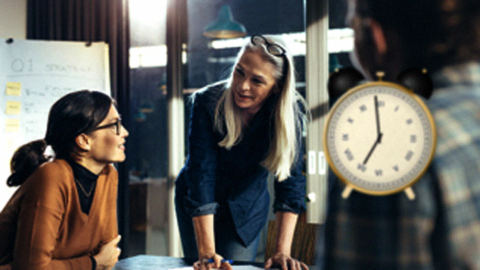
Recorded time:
6,59
